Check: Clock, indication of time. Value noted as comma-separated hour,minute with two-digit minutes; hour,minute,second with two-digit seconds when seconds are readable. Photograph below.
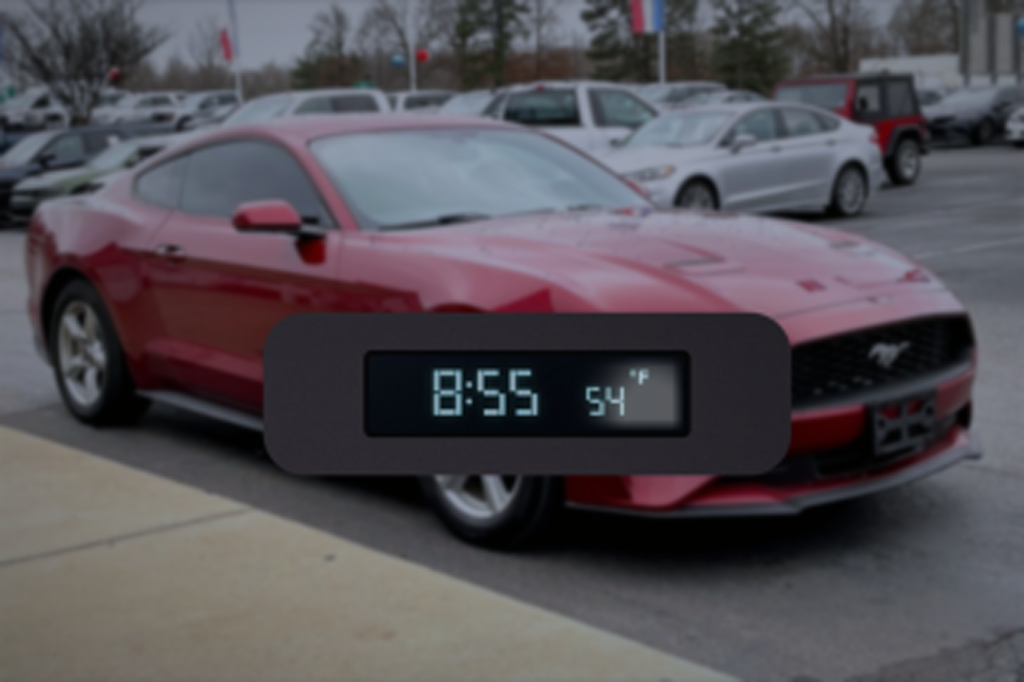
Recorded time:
8,55
